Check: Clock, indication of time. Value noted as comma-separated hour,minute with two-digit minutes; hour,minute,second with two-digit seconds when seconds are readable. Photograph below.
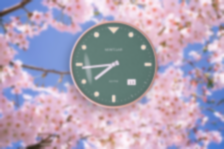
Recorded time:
7,44
